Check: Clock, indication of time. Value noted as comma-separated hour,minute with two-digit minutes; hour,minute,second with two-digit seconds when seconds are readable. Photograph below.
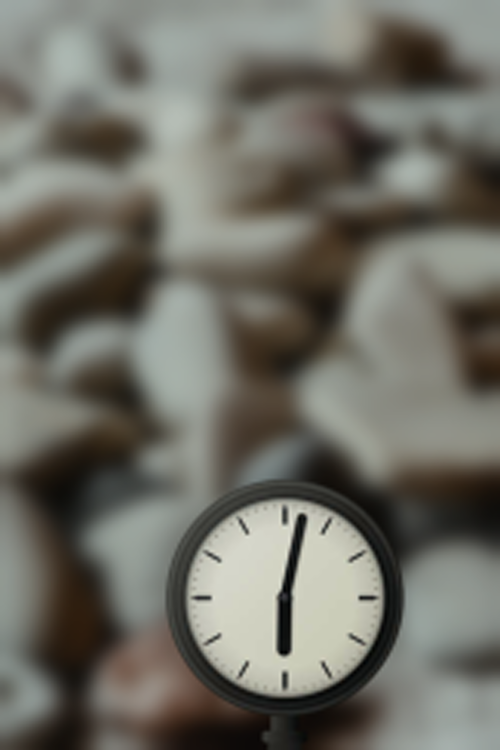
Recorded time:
6,02
